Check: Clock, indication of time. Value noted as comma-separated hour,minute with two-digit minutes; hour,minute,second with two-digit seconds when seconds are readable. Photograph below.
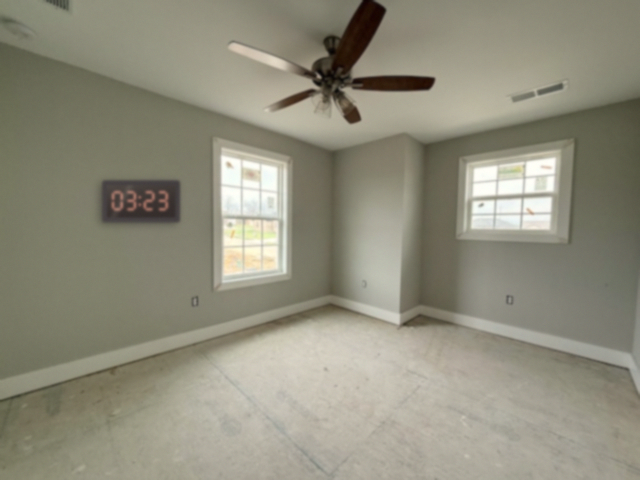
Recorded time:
3,23
